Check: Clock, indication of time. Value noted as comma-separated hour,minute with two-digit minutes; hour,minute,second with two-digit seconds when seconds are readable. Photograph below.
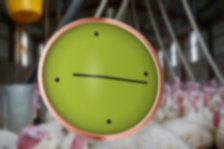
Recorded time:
9,17
